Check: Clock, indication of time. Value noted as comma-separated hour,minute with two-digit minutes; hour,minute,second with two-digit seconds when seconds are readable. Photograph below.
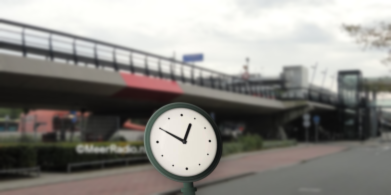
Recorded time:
12,50
